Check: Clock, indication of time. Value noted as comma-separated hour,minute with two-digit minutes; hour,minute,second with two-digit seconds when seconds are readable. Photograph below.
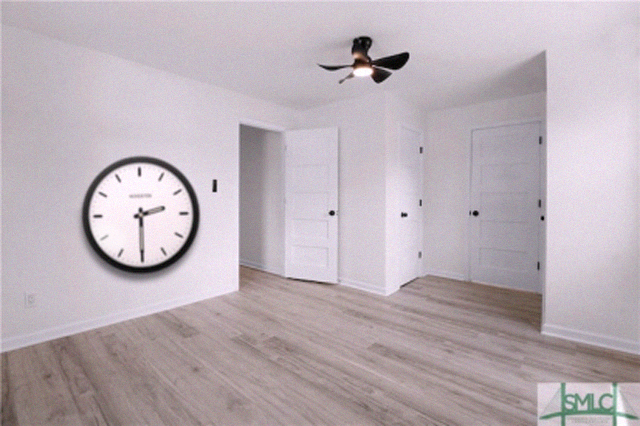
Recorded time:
2,30
